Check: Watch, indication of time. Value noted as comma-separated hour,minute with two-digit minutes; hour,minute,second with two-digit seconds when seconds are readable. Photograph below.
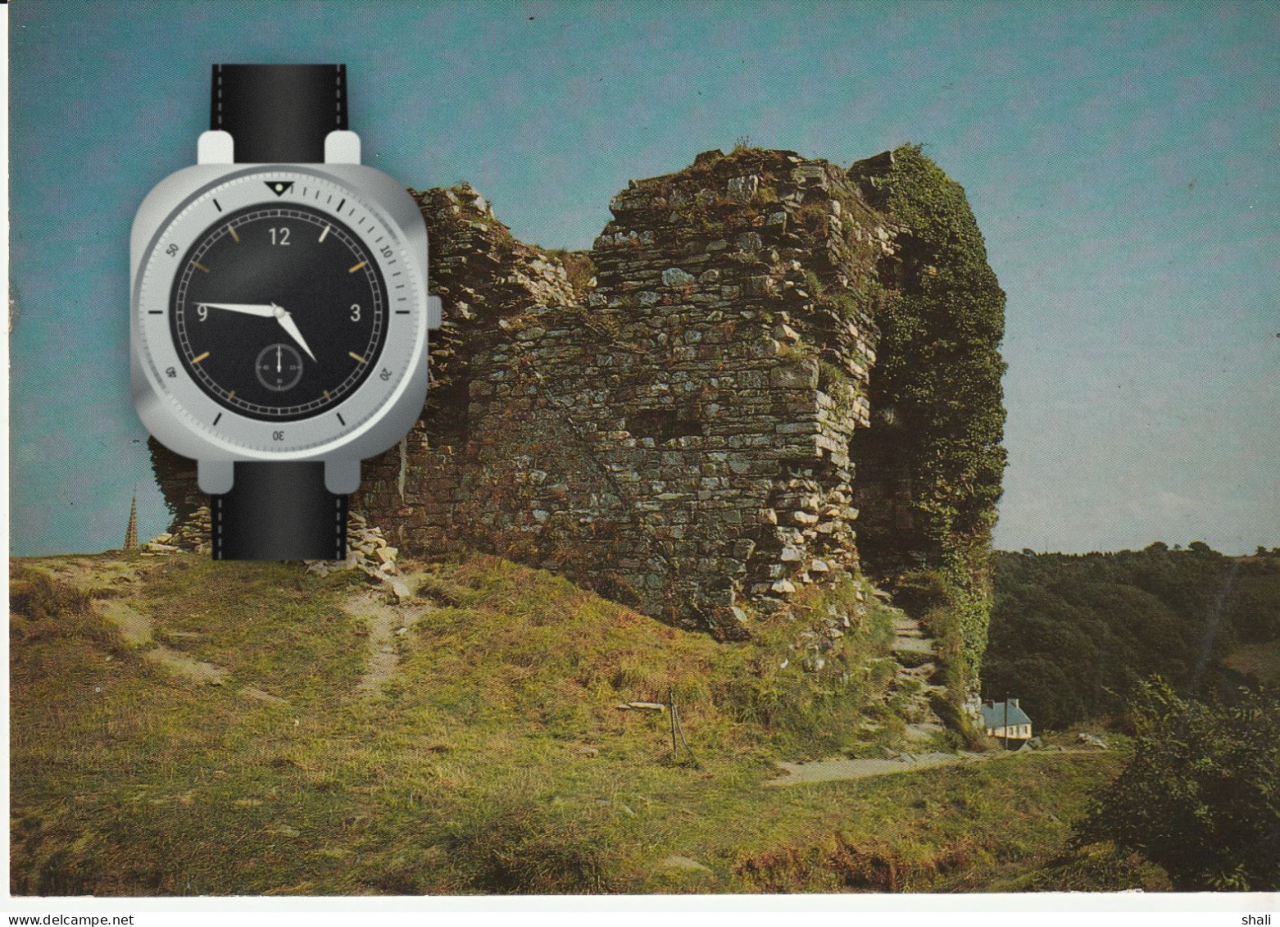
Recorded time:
4,46
